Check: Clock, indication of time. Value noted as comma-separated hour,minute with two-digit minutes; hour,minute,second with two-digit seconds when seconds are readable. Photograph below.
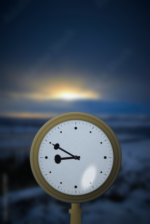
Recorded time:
8,50
